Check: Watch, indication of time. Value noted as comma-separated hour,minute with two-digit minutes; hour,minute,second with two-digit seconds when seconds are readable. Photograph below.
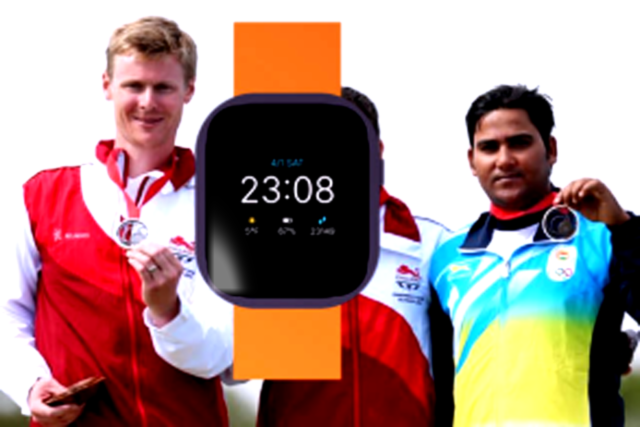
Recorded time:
23,08
